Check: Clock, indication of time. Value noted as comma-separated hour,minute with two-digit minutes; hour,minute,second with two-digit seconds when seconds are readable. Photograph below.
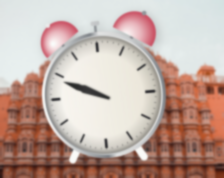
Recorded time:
9,49
